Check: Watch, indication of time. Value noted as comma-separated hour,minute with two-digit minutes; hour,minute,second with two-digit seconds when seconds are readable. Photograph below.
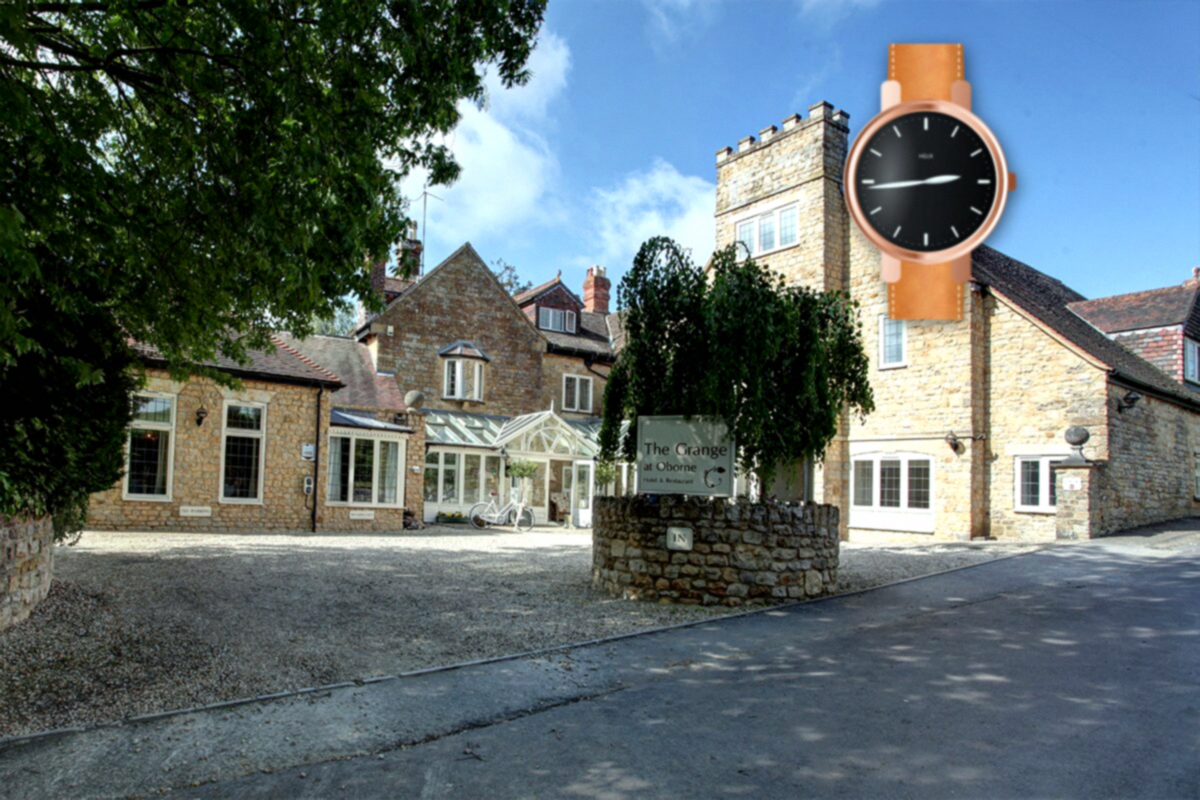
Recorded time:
2,44
